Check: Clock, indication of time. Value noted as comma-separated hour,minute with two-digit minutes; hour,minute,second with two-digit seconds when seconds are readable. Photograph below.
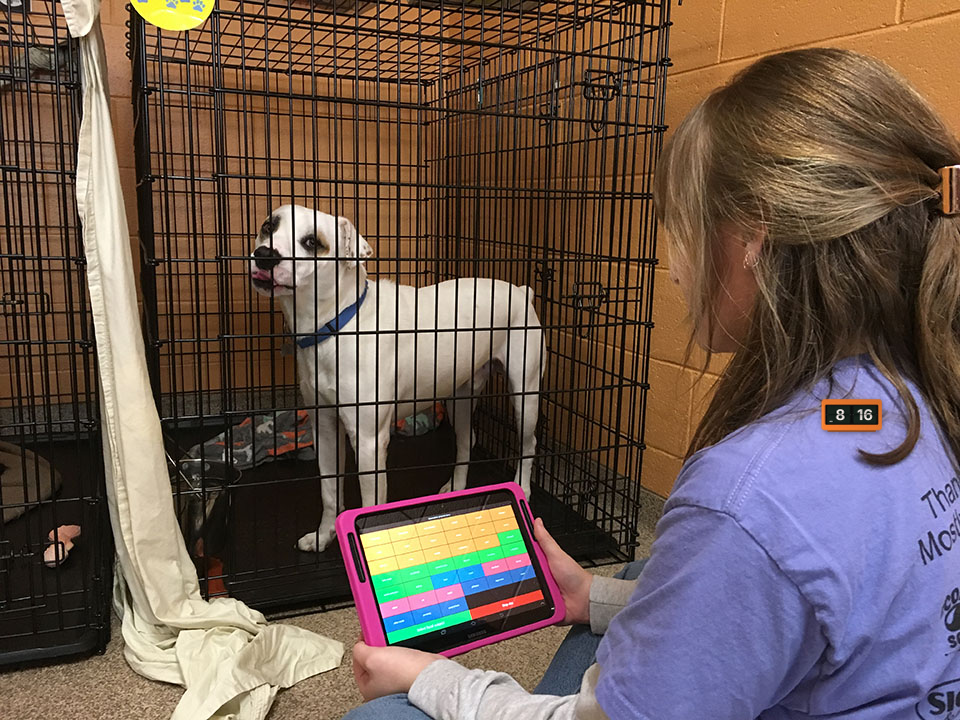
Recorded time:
8,16
